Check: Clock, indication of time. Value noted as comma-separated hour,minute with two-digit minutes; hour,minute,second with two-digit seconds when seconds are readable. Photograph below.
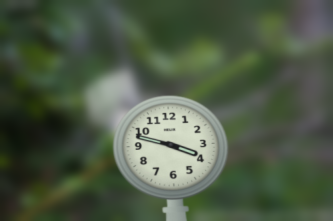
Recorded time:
3,48
